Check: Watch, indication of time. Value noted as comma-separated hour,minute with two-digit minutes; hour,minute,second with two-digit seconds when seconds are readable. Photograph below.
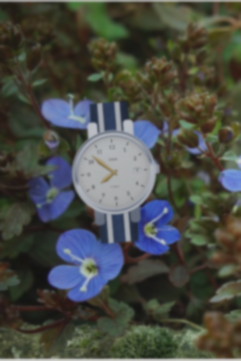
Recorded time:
7,52
